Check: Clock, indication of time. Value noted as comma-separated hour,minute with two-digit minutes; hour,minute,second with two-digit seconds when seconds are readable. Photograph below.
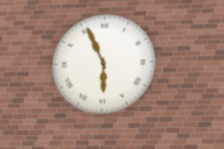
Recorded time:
5,56
